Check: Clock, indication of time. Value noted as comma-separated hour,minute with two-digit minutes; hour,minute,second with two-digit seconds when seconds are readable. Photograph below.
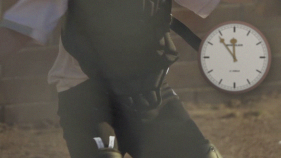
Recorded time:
11,54
